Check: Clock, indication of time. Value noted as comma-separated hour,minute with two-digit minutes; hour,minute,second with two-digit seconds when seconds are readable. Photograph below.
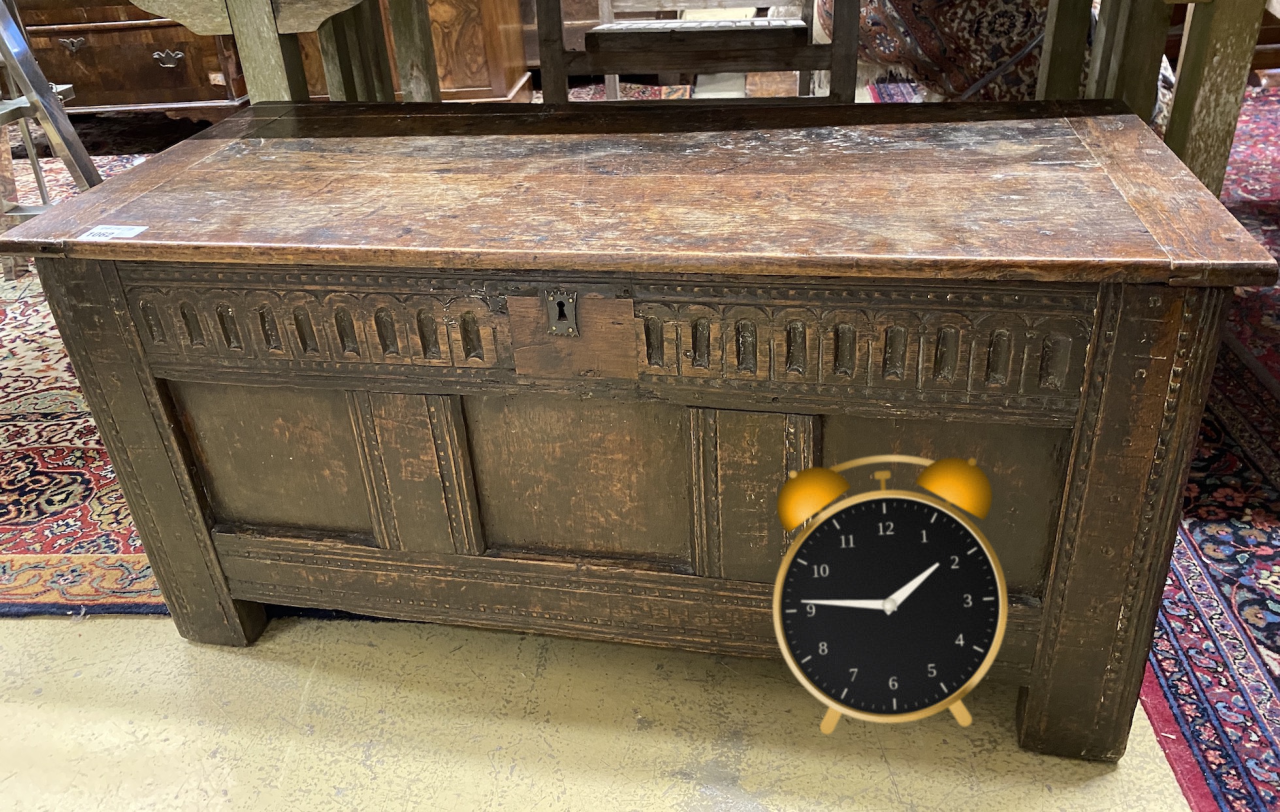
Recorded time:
1,46
